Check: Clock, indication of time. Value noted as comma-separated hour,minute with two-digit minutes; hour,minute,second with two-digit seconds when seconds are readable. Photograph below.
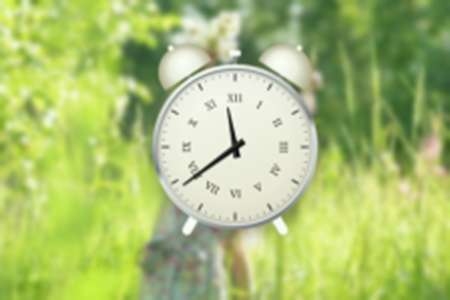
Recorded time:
11,39
